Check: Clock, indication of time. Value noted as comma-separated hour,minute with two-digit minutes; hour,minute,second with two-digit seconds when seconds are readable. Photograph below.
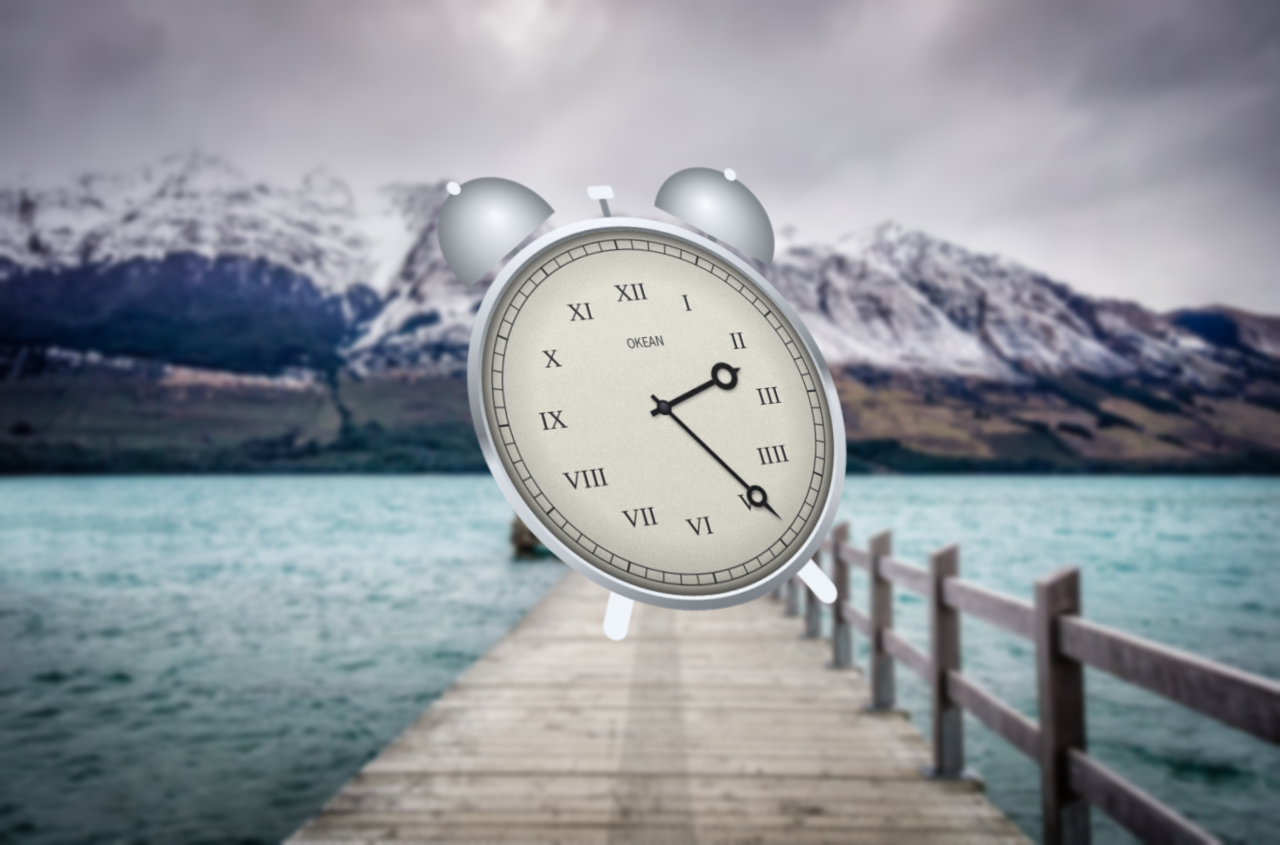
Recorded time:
2,24
